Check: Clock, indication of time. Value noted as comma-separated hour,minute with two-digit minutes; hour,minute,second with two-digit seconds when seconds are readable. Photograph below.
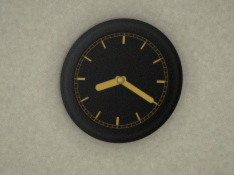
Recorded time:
8,20
